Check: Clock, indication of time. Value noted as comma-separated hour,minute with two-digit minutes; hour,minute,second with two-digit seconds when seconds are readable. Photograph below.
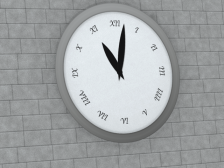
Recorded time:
11,02
